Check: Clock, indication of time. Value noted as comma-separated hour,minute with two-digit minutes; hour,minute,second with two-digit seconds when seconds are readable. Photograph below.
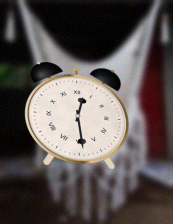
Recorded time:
12,29
